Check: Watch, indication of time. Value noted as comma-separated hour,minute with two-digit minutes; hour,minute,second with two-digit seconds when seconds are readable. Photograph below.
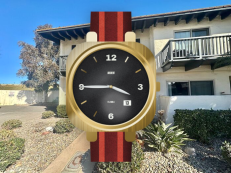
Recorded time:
3,45
